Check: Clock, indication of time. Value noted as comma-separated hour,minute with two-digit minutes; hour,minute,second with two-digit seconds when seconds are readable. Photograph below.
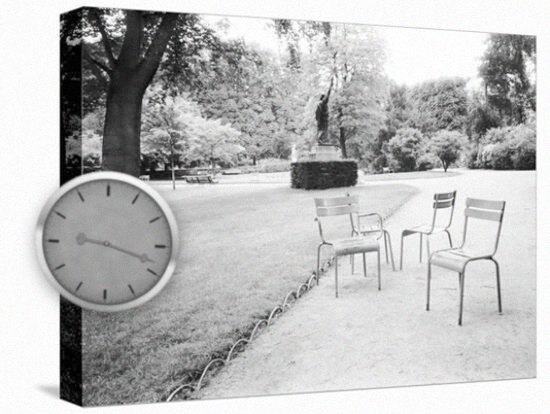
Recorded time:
9,18
